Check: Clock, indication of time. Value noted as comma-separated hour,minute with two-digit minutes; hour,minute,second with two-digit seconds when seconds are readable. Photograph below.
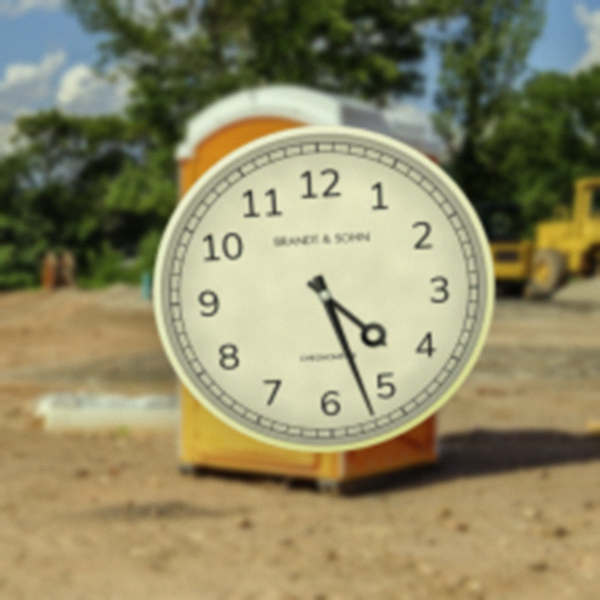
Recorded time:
4,27
